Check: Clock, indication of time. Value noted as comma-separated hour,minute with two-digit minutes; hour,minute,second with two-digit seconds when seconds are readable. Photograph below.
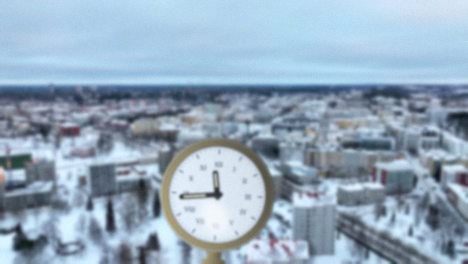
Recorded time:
11,44
